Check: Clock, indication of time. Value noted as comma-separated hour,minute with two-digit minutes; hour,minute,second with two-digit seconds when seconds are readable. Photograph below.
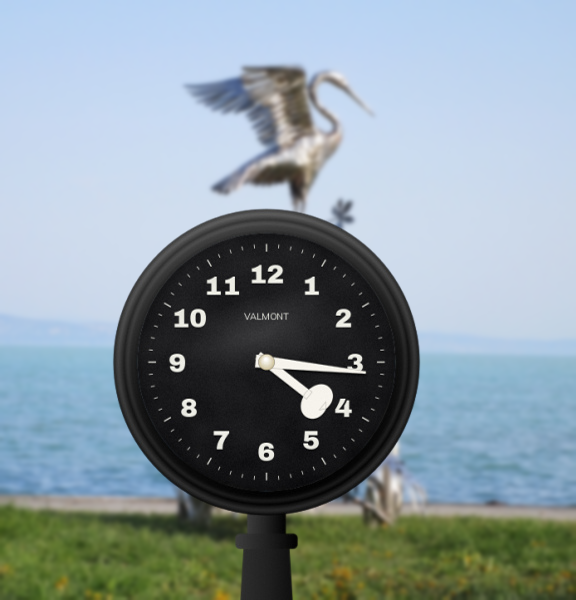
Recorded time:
4,16
